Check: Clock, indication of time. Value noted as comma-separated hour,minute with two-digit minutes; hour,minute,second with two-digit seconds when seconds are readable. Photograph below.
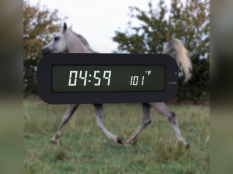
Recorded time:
4,59
